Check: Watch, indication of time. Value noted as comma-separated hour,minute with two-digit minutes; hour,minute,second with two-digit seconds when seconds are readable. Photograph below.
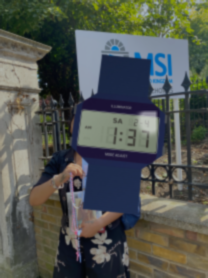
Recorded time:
1,37
